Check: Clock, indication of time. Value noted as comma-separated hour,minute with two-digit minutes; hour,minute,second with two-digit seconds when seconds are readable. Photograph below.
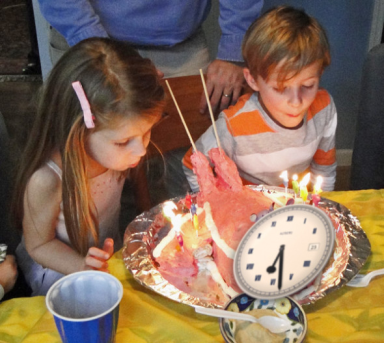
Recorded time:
6,28
